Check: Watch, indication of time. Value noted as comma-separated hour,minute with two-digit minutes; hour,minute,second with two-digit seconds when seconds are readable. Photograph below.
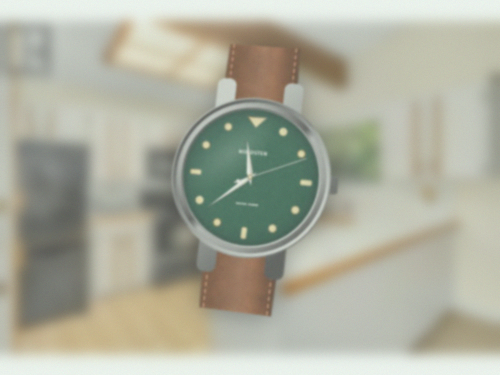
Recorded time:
11,38,11
